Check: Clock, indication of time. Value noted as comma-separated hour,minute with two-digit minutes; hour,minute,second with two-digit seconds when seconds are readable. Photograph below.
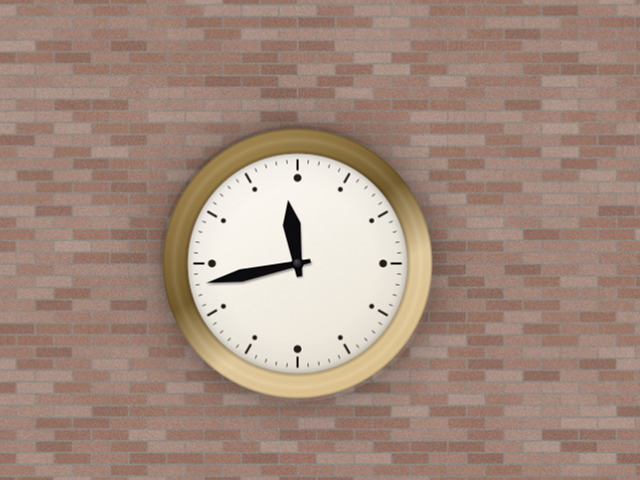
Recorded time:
11,43
